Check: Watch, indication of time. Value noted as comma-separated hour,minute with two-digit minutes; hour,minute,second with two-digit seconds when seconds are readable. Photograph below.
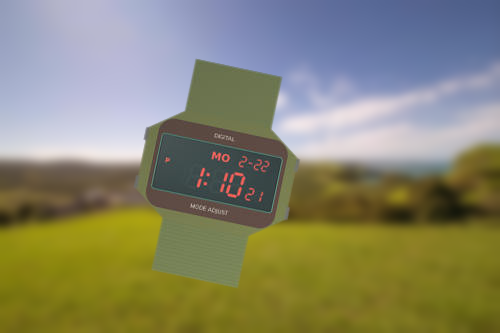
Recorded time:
1,10,21
